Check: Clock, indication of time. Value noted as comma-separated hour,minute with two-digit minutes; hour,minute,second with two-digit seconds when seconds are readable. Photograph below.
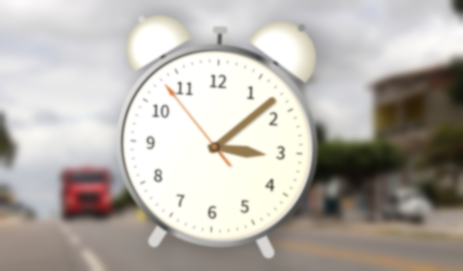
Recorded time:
3,07,53
